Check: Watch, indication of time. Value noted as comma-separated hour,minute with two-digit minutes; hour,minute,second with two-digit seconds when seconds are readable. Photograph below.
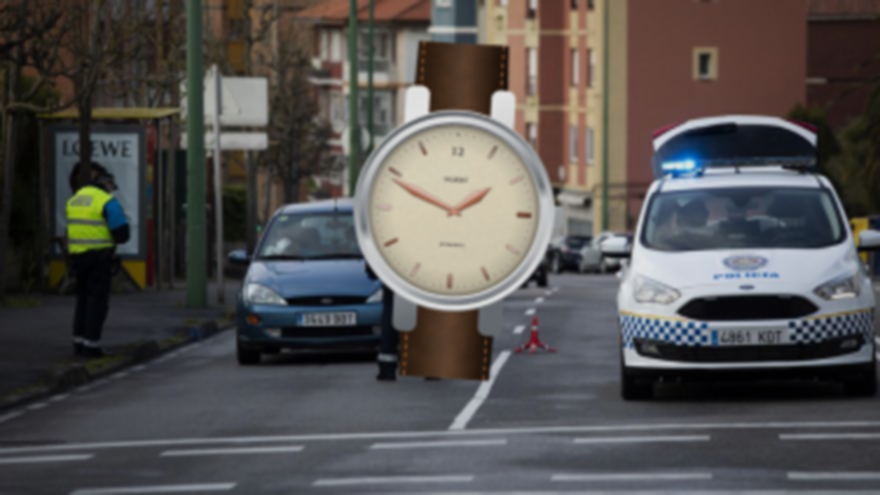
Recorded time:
1,49
